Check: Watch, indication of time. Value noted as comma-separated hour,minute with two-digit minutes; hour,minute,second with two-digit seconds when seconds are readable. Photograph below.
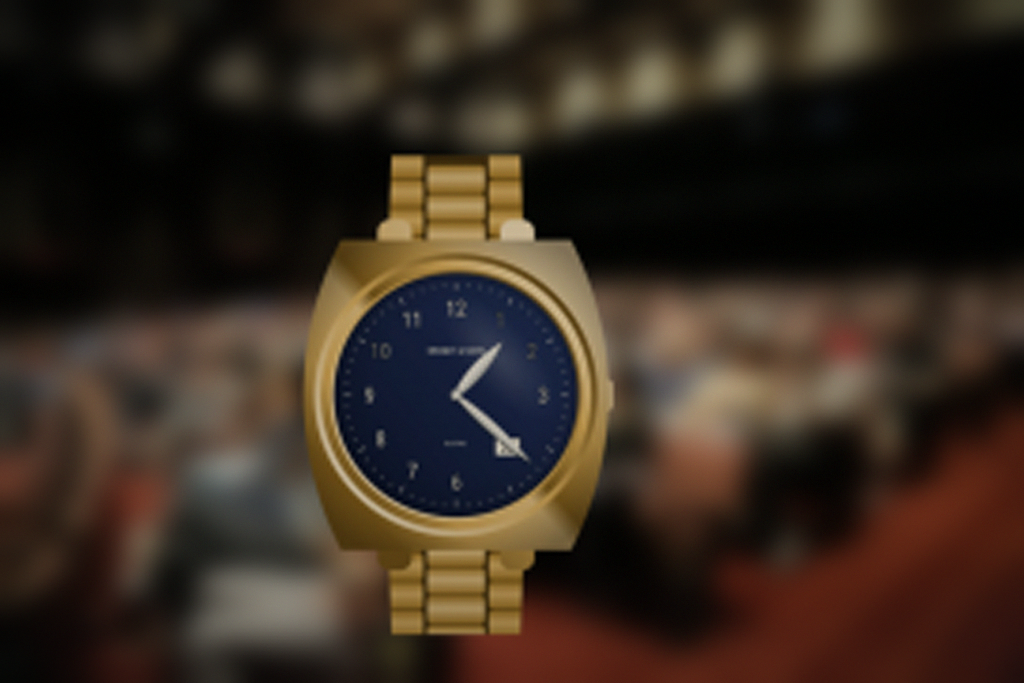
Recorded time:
1,22
